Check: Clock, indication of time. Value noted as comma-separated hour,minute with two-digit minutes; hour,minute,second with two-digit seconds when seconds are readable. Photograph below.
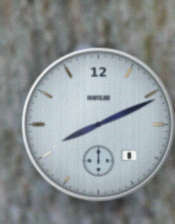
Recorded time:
8,11
